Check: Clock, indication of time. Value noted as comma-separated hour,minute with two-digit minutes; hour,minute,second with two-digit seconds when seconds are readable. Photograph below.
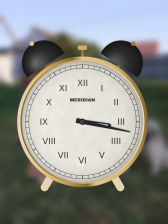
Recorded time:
3,17
